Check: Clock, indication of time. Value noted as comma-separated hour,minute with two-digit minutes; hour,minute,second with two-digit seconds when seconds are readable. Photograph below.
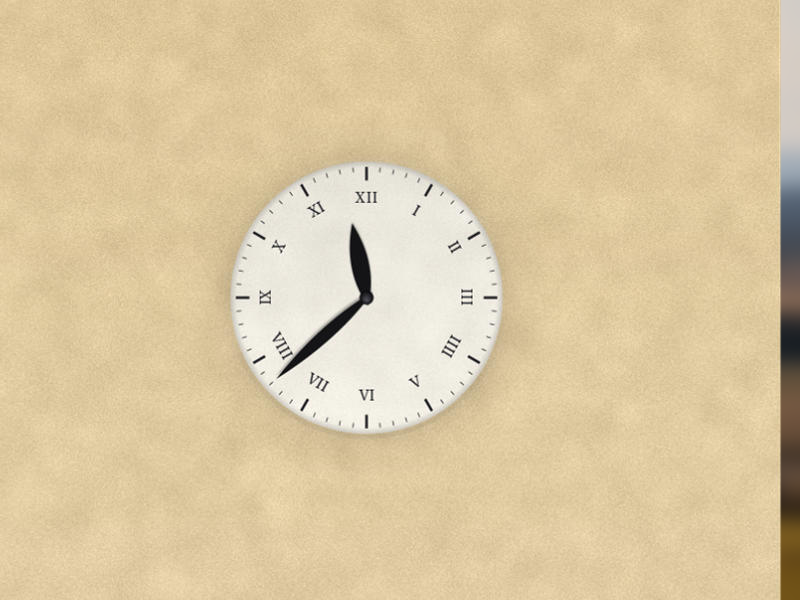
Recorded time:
11,38
